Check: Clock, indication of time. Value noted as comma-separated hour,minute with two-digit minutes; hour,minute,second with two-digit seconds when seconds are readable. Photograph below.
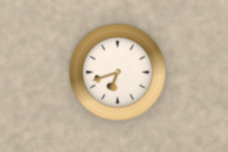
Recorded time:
6,42
